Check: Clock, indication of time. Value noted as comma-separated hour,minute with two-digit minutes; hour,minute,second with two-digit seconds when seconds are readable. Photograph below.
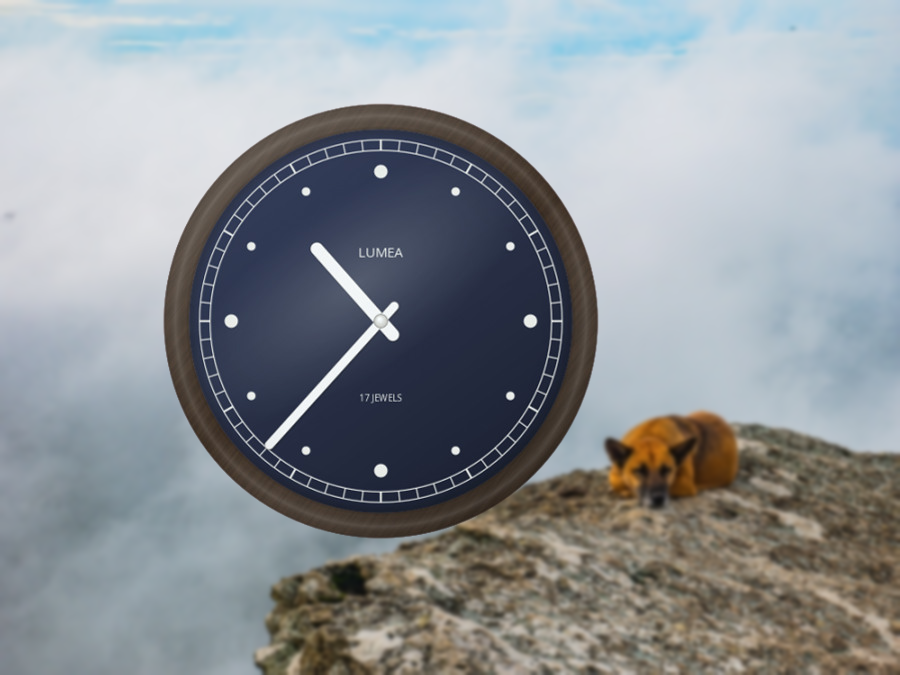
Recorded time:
10,37
